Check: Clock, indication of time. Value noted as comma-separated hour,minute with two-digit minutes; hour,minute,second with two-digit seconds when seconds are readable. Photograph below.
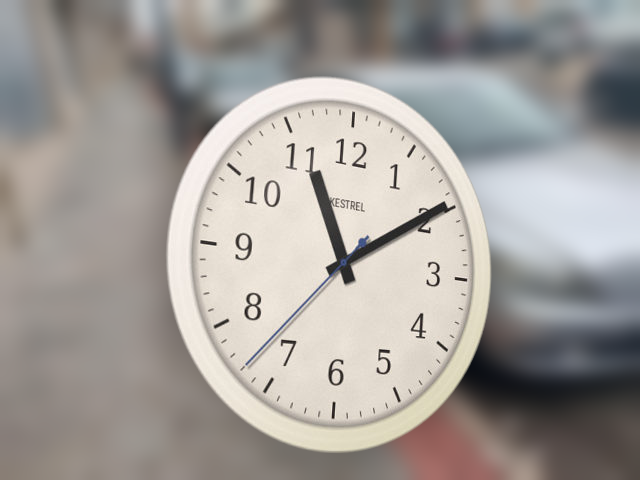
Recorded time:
11,09,37
